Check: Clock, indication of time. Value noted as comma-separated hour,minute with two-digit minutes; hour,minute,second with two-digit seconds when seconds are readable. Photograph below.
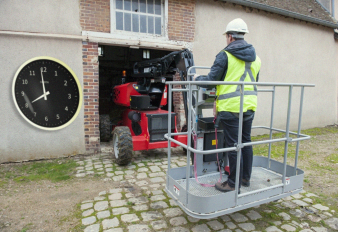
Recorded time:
7,59
